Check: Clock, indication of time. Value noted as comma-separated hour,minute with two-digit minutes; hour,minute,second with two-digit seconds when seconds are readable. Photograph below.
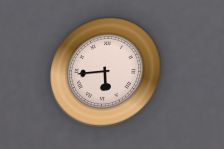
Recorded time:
5,44
